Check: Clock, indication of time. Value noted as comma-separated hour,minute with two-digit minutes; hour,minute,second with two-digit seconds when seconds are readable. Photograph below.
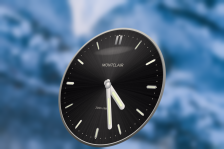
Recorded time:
4,27
